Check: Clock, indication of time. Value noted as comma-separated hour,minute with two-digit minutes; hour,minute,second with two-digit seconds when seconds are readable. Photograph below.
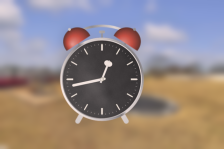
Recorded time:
12,43
